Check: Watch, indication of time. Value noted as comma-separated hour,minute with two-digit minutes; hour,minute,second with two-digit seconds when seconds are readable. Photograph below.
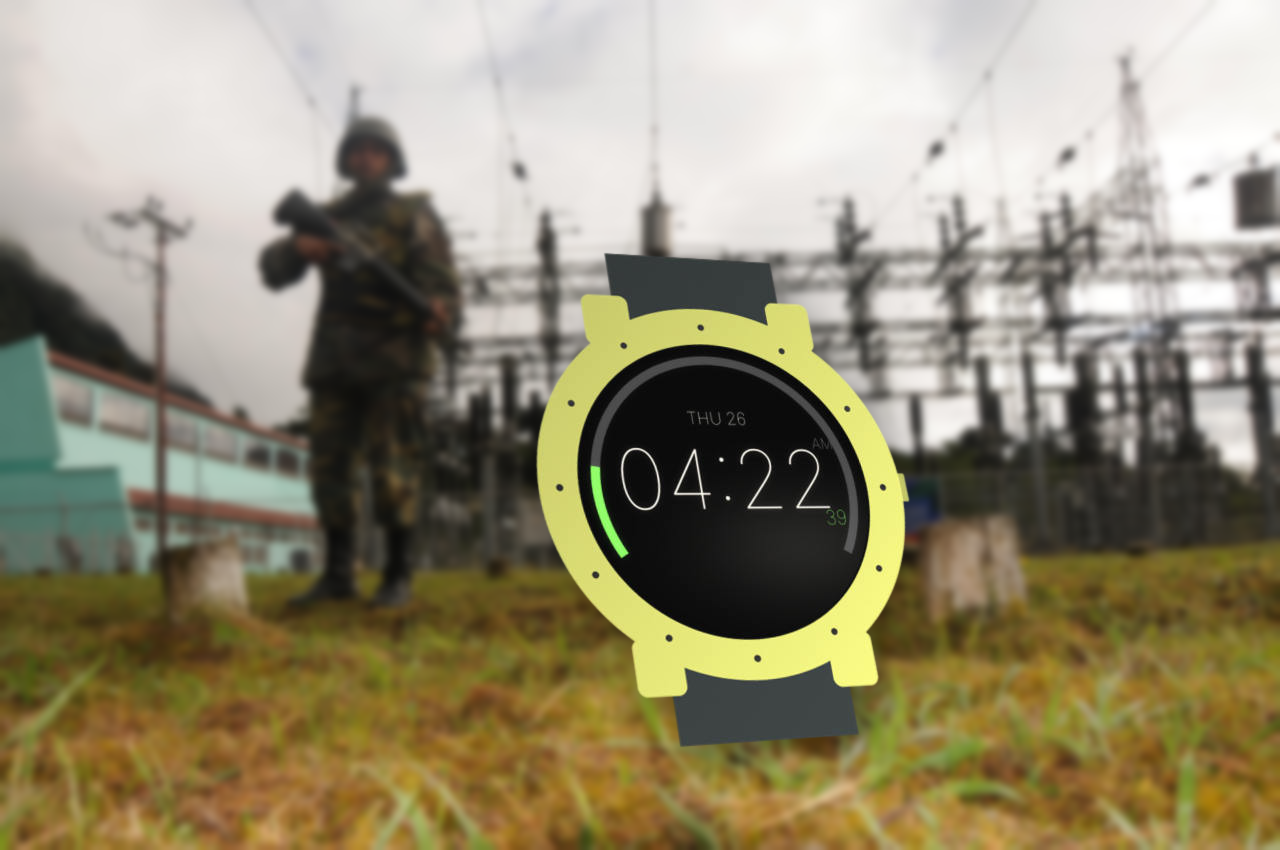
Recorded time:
4,22,39
